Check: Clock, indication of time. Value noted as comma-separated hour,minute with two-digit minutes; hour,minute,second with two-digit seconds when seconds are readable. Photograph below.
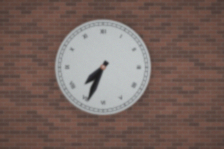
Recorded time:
7,34
